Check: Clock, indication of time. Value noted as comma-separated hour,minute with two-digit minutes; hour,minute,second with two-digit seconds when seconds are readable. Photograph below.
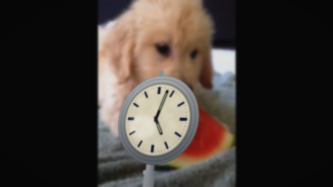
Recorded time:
5,03
